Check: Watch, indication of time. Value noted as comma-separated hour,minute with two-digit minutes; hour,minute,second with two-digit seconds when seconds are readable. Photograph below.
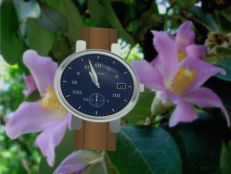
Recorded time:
10,57
